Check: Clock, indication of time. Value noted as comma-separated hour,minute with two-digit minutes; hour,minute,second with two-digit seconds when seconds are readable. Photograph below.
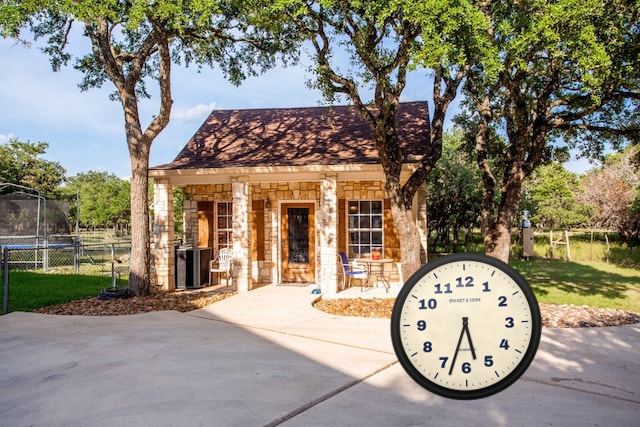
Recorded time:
5,33
